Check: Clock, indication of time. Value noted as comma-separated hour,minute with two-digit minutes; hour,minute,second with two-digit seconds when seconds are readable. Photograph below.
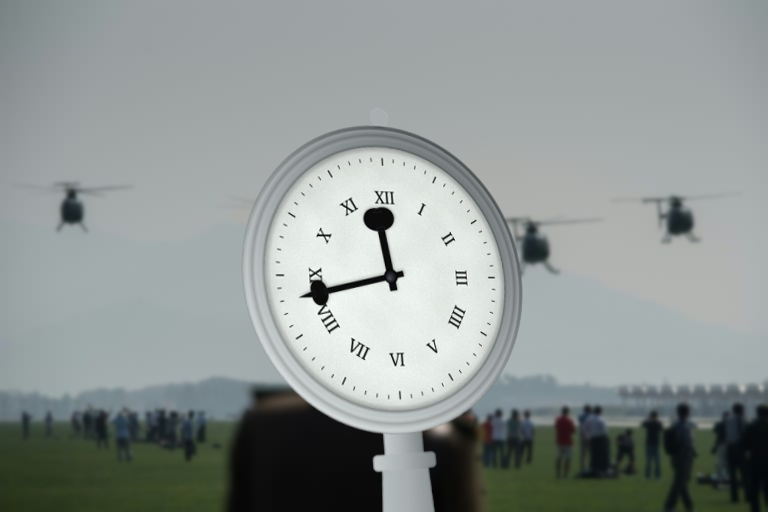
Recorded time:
11,43
